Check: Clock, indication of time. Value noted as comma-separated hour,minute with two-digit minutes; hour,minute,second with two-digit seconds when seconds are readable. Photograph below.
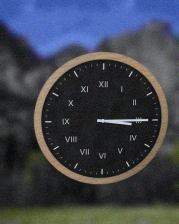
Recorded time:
3,15
